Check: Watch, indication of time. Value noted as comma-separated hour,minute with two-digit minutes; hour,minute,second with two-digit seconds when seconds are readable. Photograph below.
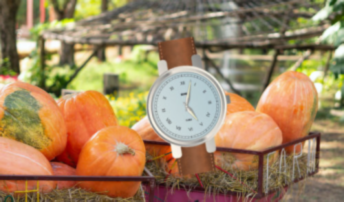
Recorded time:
5,03
